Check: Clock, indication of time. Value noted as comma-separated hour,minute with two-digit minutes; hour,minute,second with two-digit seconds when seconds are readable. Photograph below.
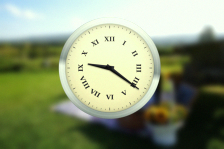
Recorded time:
9,21
